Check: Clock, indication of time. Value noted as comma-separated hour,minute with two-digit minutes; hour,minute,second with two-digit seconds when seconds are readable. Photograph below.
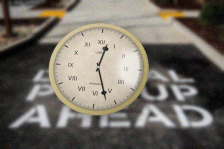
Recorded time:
12,27
